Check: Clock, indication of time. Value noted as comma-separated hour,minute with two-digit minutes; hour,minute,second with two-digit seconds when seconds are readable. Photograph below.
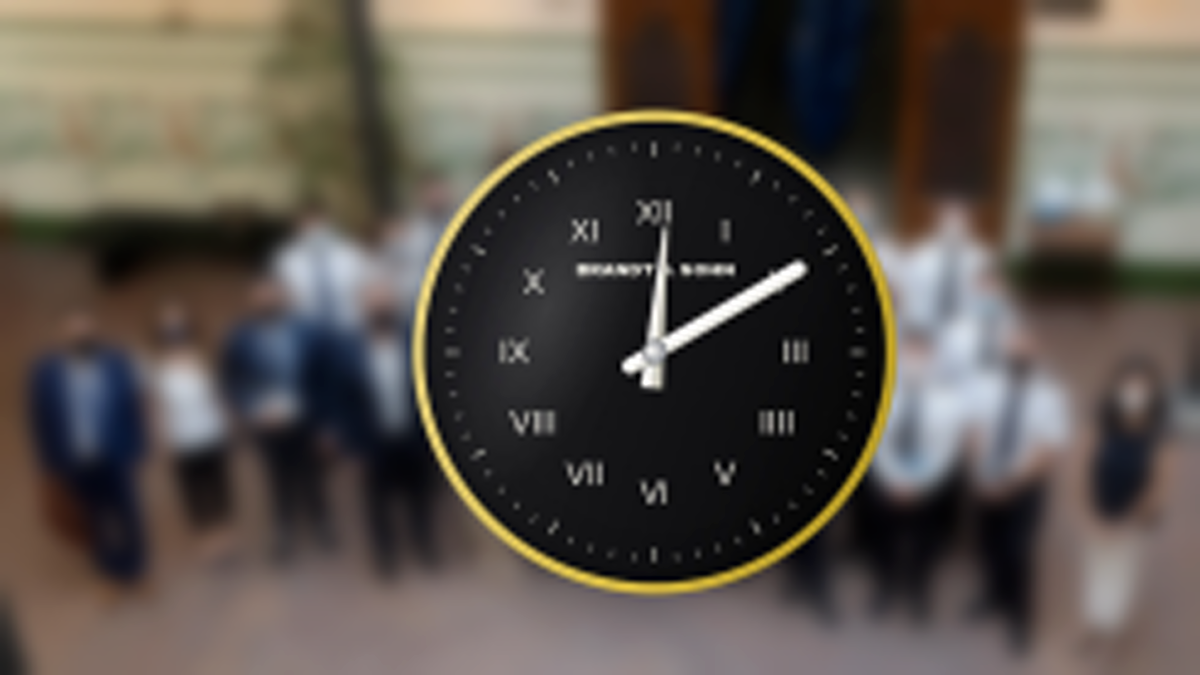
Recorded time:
12,10
